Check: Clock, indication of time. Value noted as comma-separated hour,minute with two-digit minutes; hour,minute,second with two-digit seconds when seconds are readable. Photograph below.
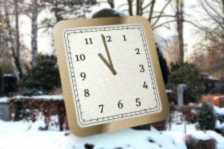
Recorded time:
10,59
